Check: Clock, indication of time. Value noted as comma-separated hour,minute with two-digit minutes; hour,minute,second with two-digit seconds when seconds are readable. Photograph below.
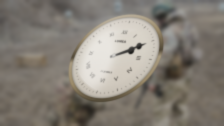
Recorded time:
2,10
